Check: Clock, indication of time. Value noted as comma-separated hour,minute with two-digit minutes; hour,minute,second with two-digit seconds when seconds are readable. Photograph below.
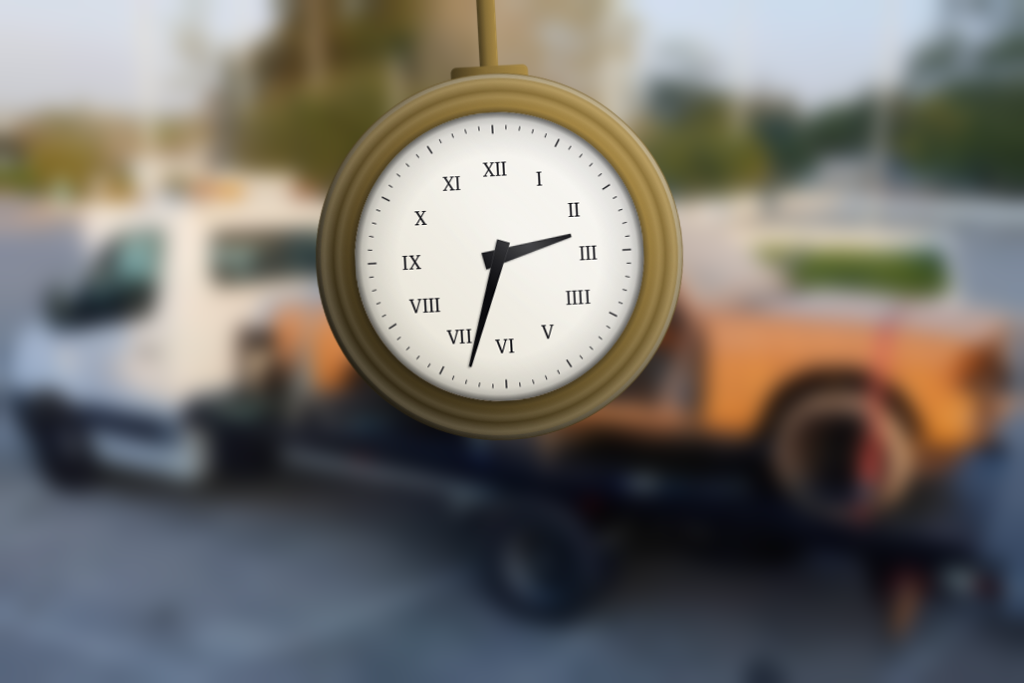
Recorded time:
2,33
